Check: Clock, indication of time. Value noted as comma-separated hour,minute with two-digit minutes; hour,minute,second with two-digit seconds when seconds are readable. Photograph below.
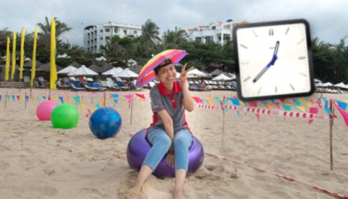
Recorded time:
12,38
